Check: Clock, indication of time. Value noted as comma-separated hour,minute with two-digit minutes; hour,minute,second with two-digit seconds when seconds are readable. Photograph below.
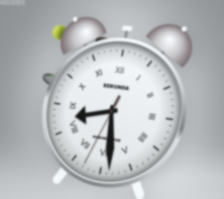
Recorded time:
8,28,33
